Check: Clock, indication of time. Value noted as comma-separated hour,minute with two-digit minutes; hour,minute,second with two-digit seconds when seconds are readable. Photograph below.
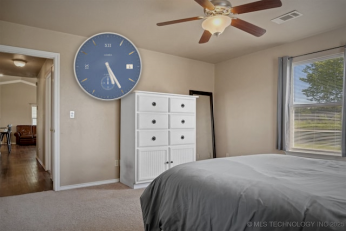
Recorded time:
5,25
